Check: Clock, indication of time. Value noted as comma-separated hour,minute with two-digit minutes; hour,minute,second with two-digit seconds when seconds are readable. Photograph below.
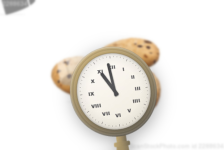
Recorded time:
10,59
